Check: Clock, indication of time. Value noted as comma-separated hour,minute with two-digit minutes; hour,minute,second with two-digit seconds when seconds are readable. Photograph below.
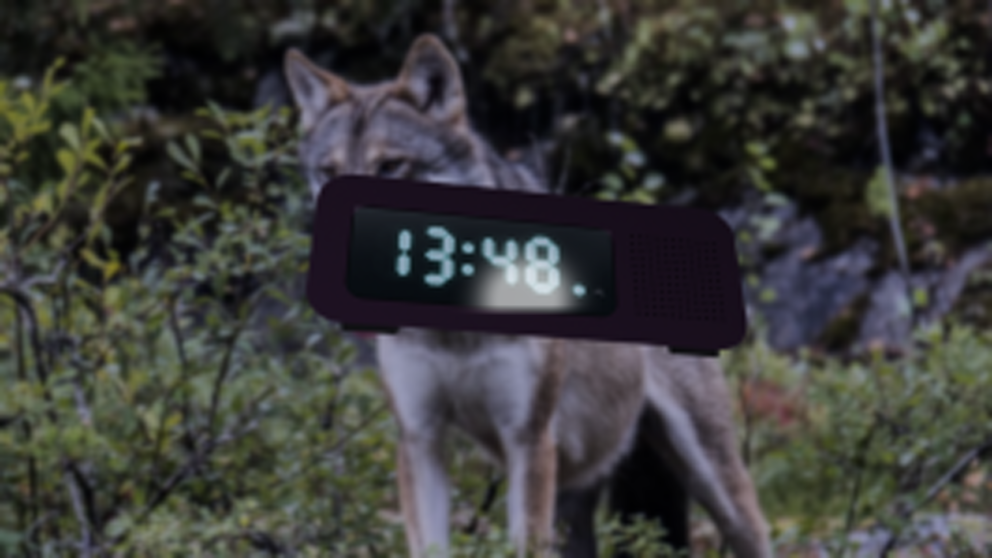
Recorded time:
13,48
